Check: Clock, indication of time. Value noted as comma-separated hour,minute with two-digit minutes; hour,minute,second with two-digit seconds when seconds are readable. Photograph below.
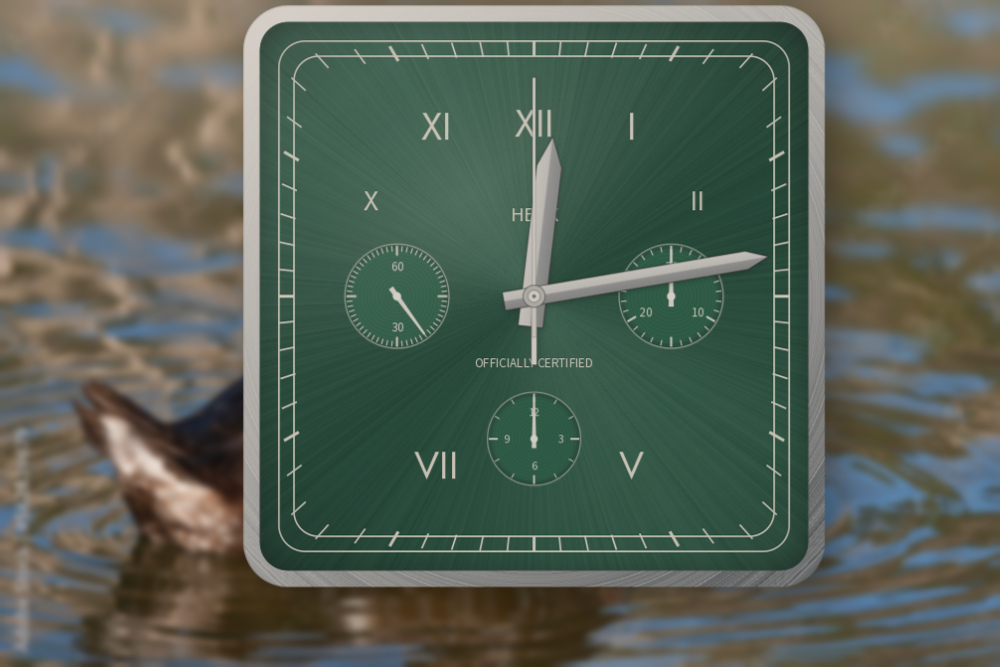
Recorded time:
12,13,24
